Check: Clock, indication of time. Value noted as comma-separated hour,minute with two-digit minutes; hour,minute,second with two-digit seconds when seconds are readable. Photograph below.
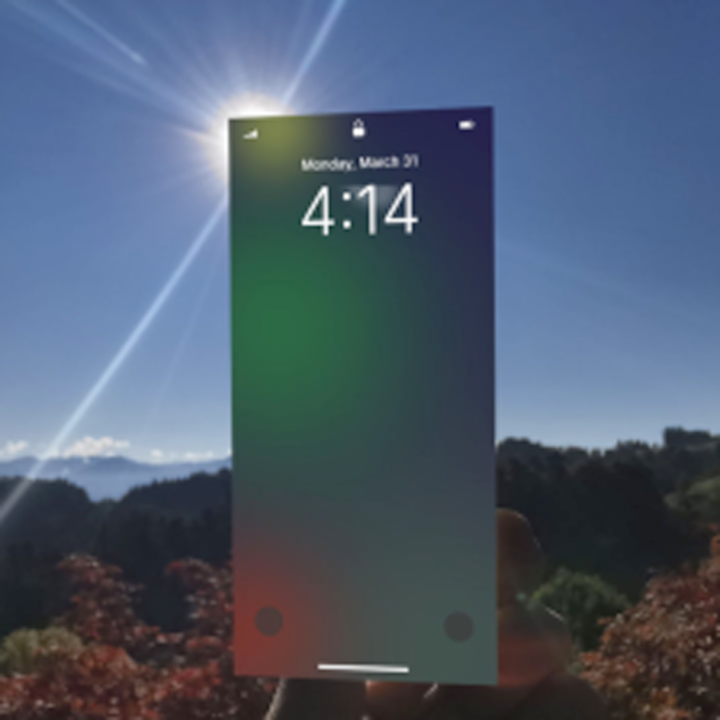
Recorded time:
4,14
